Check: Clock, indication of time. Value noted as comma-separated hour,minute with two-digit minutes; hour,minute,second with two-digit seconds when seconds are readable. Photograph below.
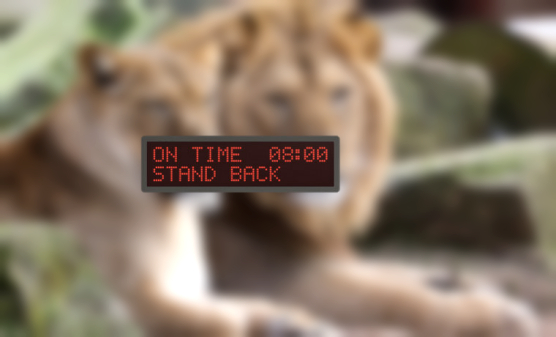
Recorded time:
8,00
